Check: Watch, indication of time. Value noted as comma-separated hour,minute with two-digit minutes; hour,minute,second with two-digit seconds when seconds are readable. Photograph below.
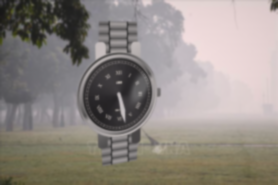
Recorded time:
5,28
